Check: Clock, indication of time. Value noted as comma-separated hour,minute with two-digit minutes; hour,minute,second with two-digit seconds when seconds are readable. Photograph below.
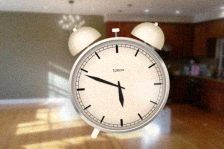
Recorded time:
5,49
